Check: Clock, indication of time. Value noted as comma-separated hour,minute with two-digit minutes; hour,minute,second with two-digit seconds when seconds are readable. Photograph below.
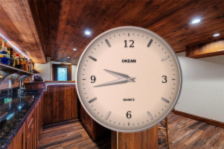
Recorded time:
9,43
